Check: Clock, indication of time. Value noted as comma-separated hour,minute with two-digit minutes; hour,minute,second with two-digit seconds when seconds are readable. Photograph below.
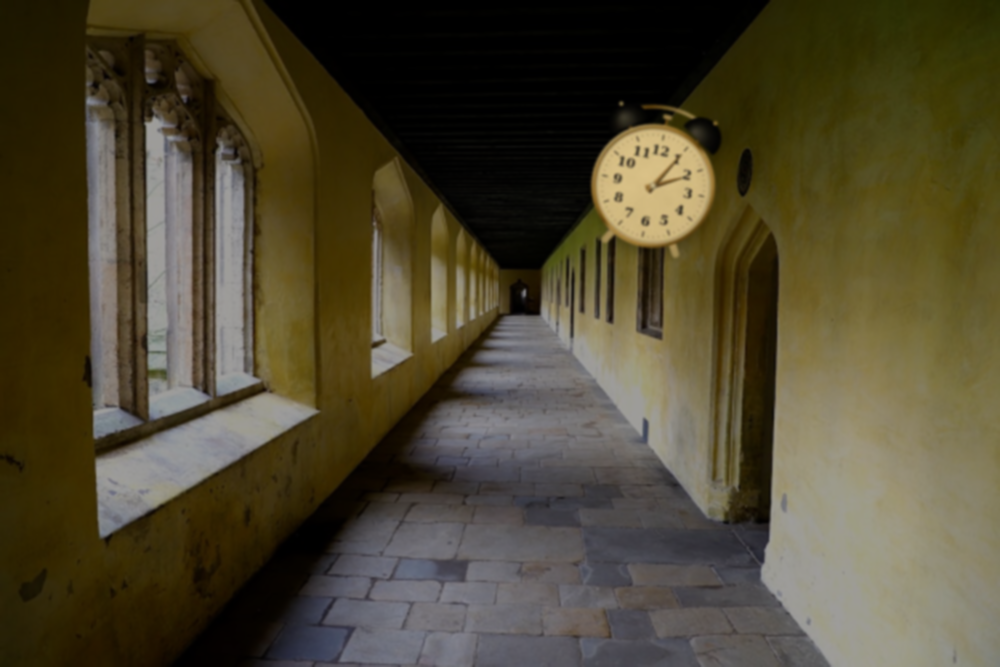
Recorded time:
2,05
